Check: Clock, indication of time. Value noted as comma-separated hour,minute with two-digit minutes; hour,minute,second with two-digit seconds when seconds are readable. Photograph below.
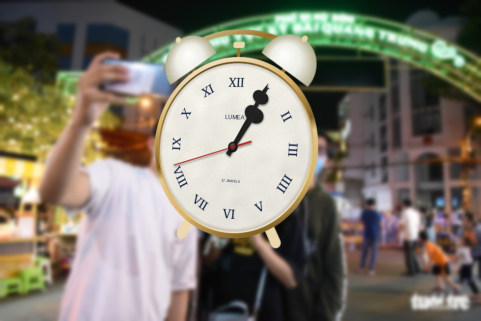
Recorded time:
1,04,42
